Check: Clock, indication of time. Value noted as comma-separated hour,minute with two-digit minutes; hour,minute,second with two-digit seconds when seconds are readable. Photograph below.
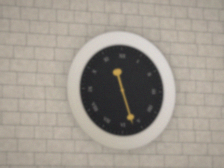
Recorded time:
11,27
